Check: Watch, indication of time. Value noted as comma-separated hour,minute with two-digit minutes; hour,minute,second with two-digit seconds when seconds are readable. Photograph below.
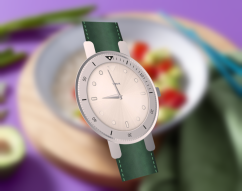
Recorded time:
8,58
